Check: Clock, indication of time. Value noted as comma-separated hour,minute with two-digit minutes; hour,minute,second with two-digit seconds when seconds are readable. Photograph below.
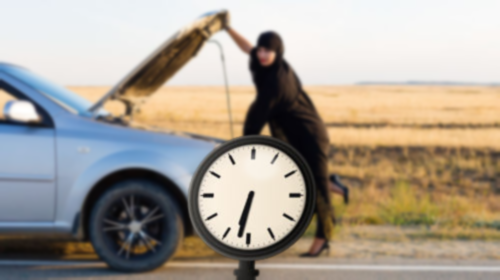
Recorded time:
6,32
